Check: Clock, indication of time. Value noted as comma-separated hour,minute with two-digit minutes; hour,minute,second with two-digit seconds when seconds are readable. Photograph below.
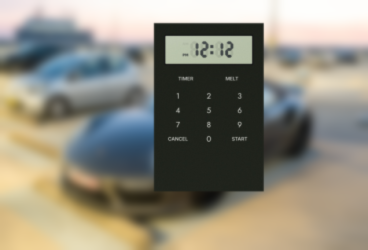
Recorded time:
12,12
